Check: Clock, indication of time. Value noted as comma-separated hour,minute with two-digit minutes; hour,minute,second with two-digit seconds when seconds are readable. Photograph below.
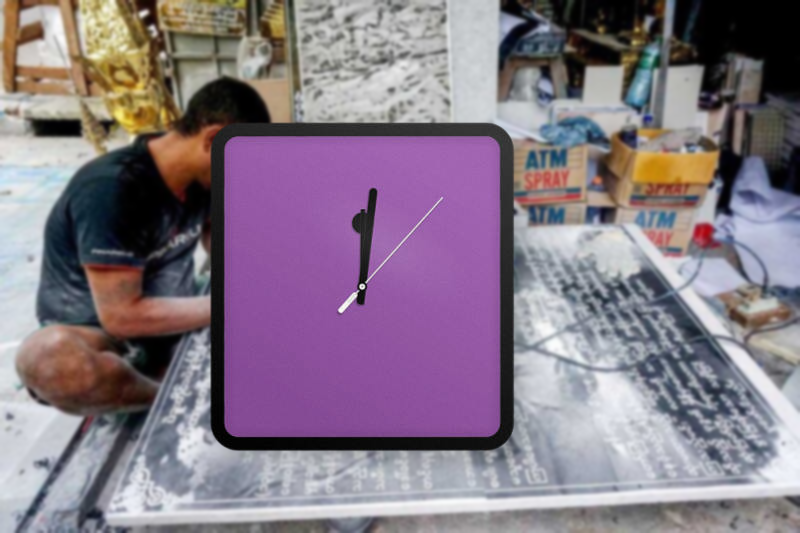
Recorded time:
12,01,07
